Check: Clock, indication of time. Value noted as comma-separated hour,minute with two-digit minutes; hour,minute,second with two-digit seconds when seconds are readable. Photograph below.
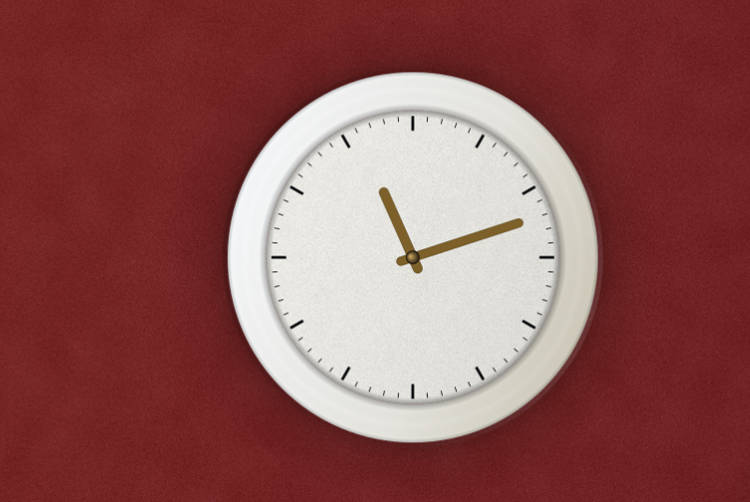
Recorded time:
11,12
